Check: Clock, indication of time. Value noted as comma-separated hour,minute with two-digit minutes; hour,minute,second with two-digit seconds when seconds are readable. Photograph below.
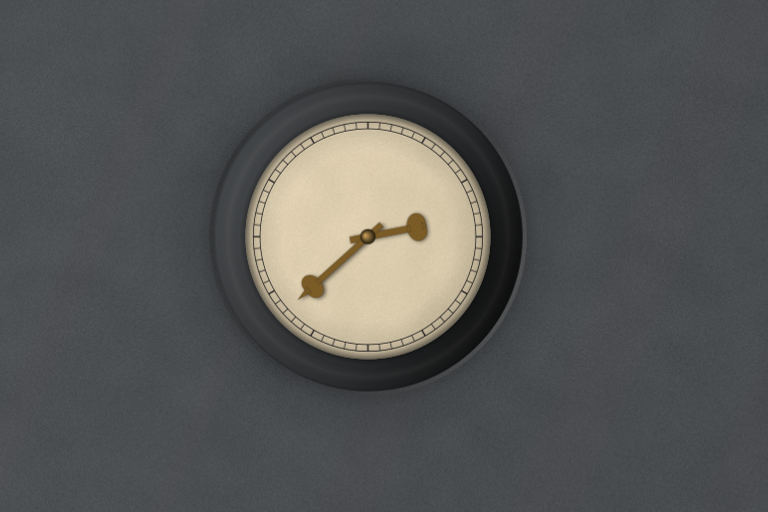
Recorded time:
2,38
